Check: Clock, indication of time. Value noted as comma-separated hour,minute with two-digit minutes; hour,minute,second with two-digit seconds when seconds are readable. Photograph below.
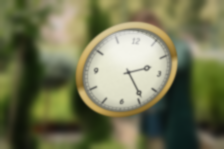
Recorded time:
2,24
